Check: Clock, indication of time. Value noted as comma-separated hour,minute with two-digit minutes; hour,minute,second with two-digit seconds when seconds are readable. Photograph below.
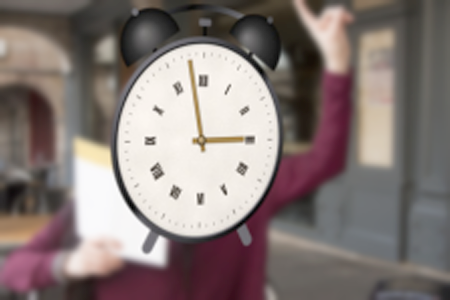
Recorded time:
2,58
